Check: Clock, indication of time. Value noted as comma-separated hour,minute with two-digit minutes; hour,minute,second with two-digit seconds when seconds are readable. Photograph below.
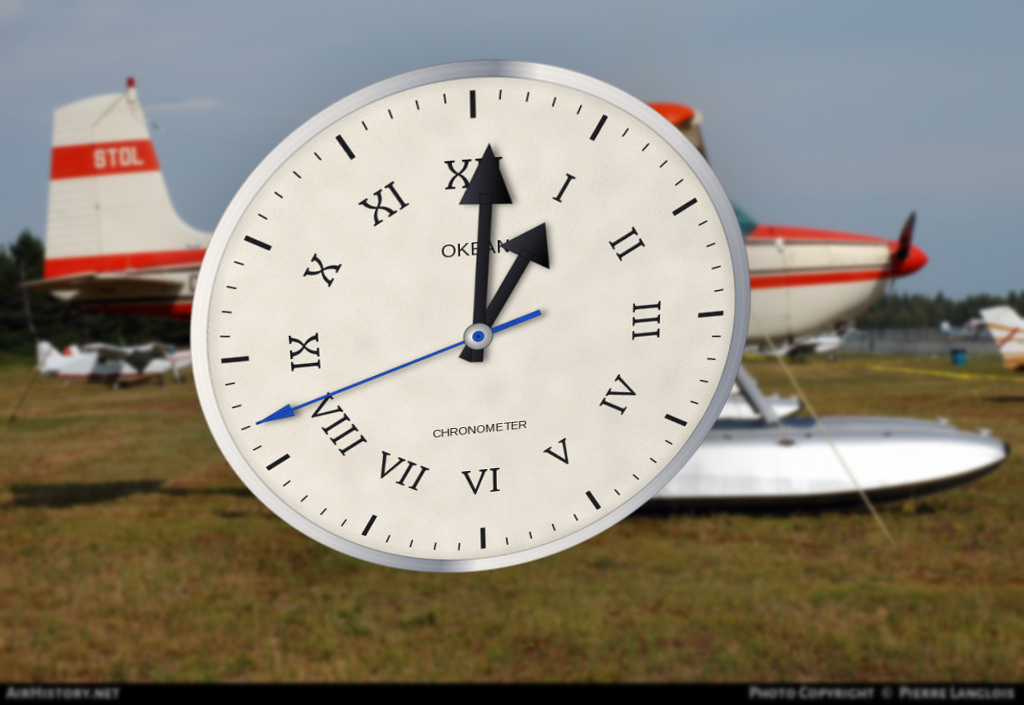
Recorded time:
1,00,42
